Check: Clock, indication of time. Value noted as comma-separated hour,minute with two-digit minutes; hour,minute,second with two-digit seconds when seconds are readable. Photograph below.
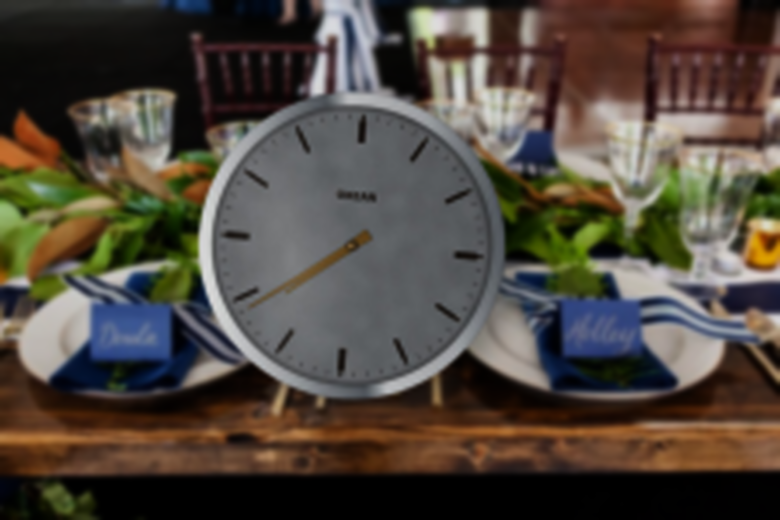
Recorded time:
7,39
